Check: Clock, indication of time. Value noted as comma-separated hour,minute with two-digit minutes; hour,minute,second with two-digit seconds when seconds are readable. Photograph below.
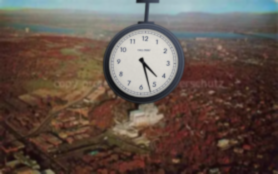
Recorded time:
4,27
